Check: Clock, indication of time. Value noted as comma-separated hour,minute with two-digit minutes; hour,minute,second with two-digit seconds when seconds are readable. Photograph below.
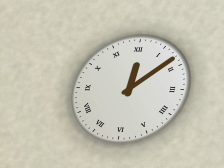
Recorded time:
12,08
